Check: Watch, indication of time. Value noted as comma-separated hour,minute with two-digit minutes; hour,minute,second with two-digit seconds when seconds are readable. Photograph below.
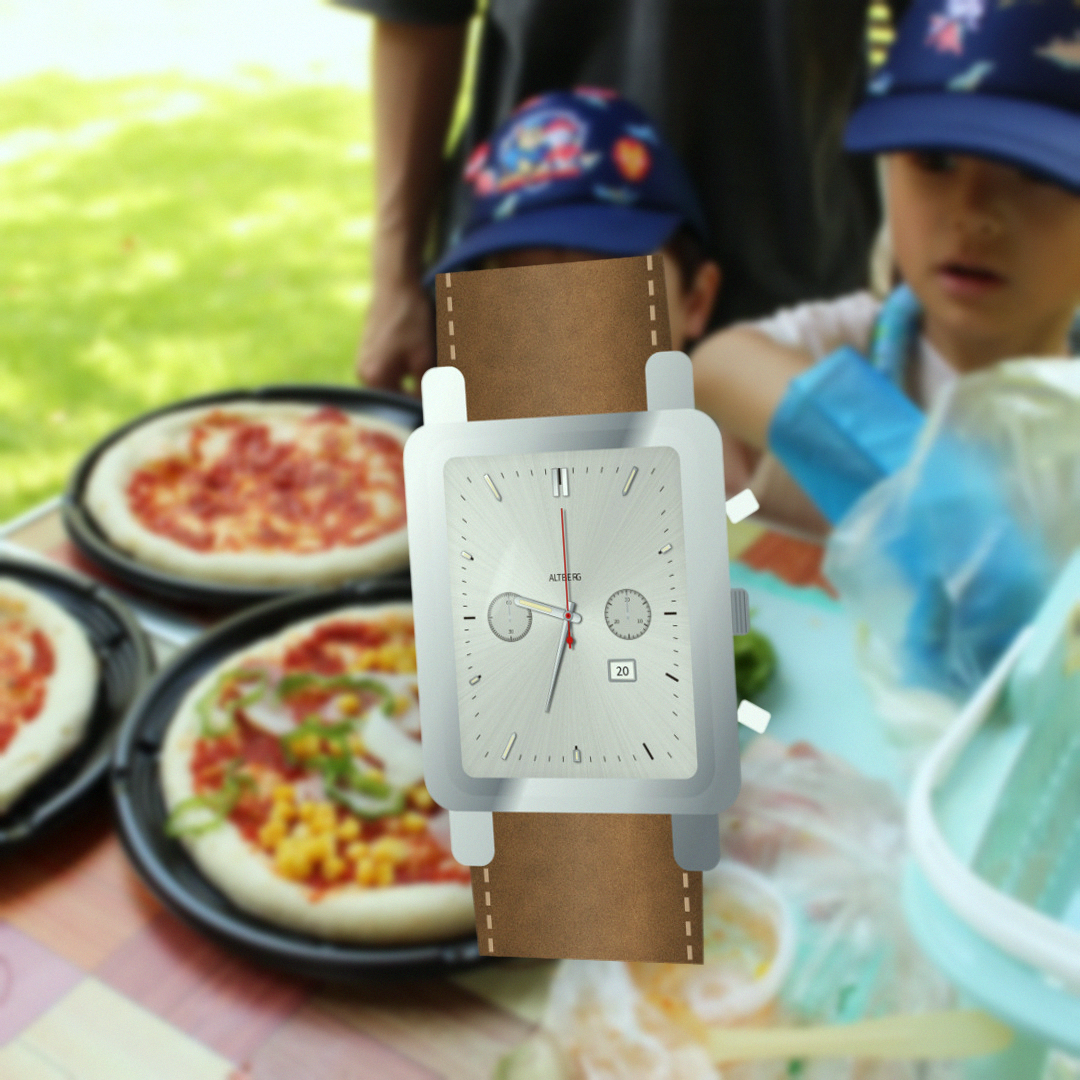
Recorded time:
9,33
